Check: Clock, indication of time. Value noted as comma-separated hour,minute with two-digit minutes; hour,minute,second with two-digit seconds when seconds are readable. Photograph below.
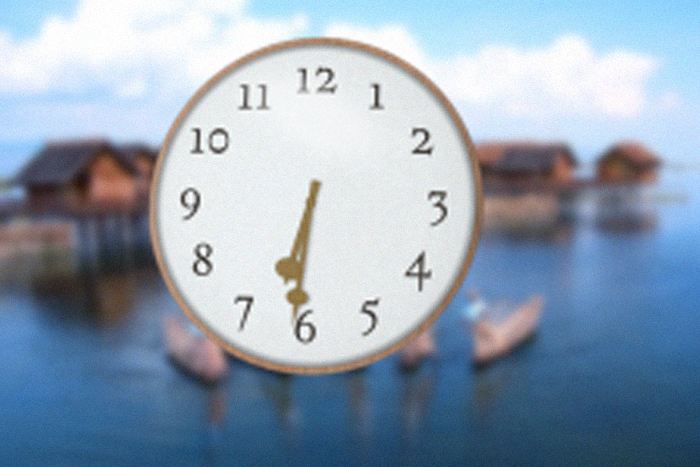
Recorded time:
6,31
